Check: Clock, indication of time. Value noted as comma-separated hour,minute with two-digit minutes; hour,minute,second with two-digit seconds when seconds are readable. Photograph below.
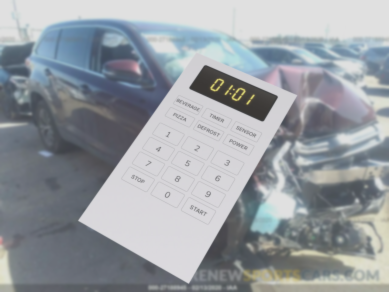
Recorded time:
1,01
